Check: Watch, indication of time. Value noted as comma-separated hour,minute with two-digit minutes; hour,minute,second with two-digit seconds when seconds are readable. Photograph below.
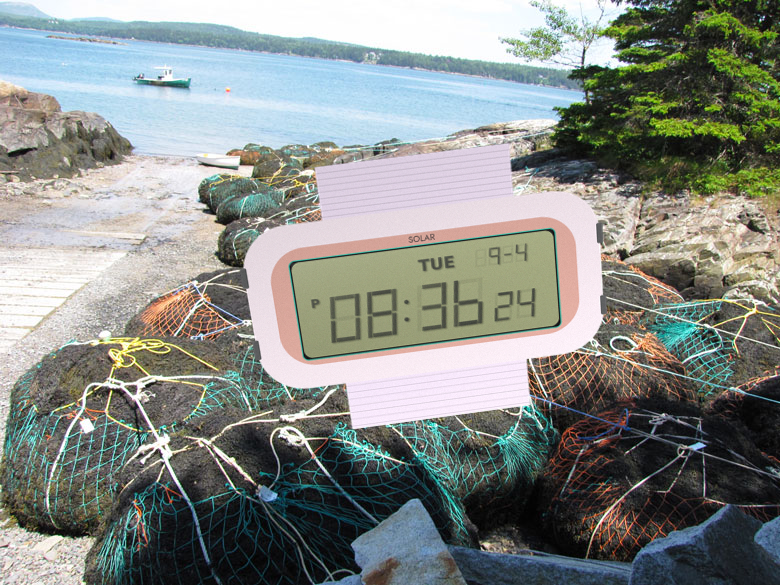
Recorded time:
8,36,24
